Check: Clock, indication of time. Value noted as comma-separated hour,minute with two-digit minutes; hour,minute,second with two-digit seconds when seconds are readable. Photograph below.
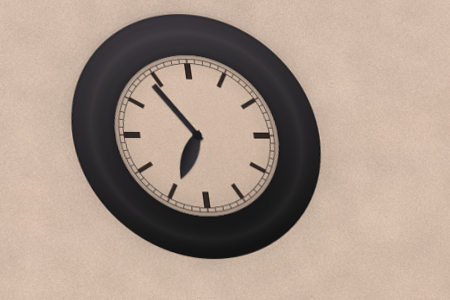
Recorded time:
6,54
